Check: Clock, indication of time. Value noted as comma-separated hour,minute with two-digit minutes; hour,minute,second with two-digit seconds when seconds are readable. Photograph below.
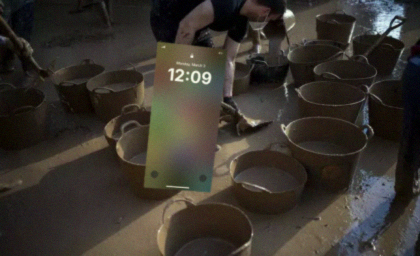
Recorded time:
12,09
